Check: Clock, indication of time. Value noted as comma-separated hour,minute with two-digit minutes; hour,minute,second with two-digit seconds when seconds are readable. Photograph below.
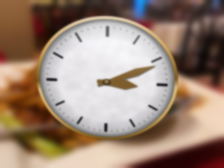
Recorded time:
3,11
